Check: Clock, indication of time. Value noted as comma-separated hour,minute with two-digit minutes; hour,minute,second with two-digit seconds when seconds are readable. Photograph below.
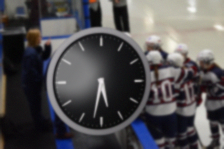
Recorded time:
5,32
